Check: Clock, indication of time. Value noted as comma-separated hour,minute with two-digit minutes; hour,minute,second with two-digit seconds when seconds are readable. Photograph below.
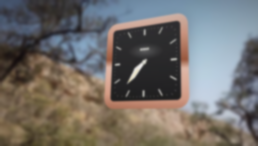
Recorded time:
7,37
